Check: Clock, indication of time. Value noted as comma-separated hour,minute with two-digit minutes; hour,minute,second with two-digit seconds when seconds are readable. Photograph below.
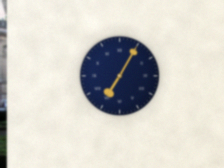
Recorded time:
7,05
